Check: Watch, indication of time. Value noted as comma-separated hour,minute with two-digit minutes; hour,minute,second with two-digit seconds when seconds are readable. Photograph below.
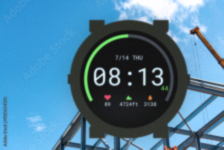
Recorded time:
8,13
